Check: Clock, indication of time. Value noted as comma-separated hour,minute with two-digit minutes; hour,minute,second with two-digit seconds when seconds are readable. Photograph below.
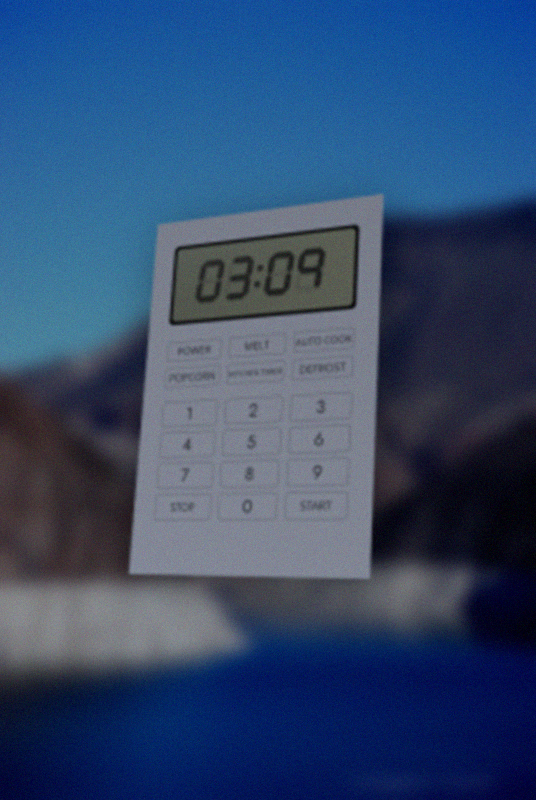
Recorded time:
3,09
